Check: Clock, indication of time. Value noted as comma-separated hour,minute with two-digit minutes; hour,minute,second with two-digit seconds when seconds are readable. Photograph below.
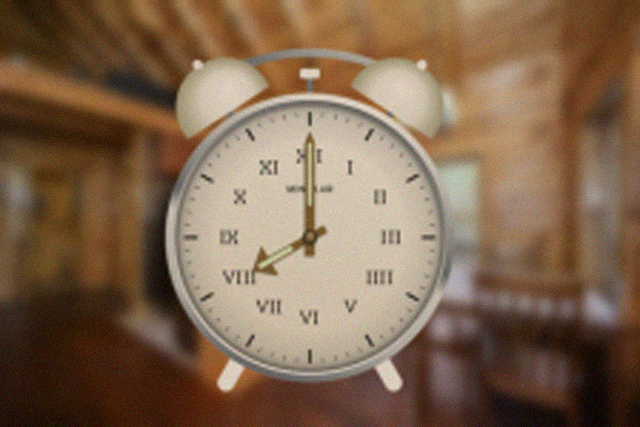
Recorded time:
8,00
